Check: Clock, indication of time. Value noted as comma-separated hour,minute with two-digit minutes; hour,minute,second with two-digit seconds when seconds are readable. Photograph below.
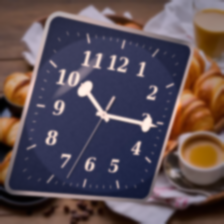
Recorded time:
10,15,33
